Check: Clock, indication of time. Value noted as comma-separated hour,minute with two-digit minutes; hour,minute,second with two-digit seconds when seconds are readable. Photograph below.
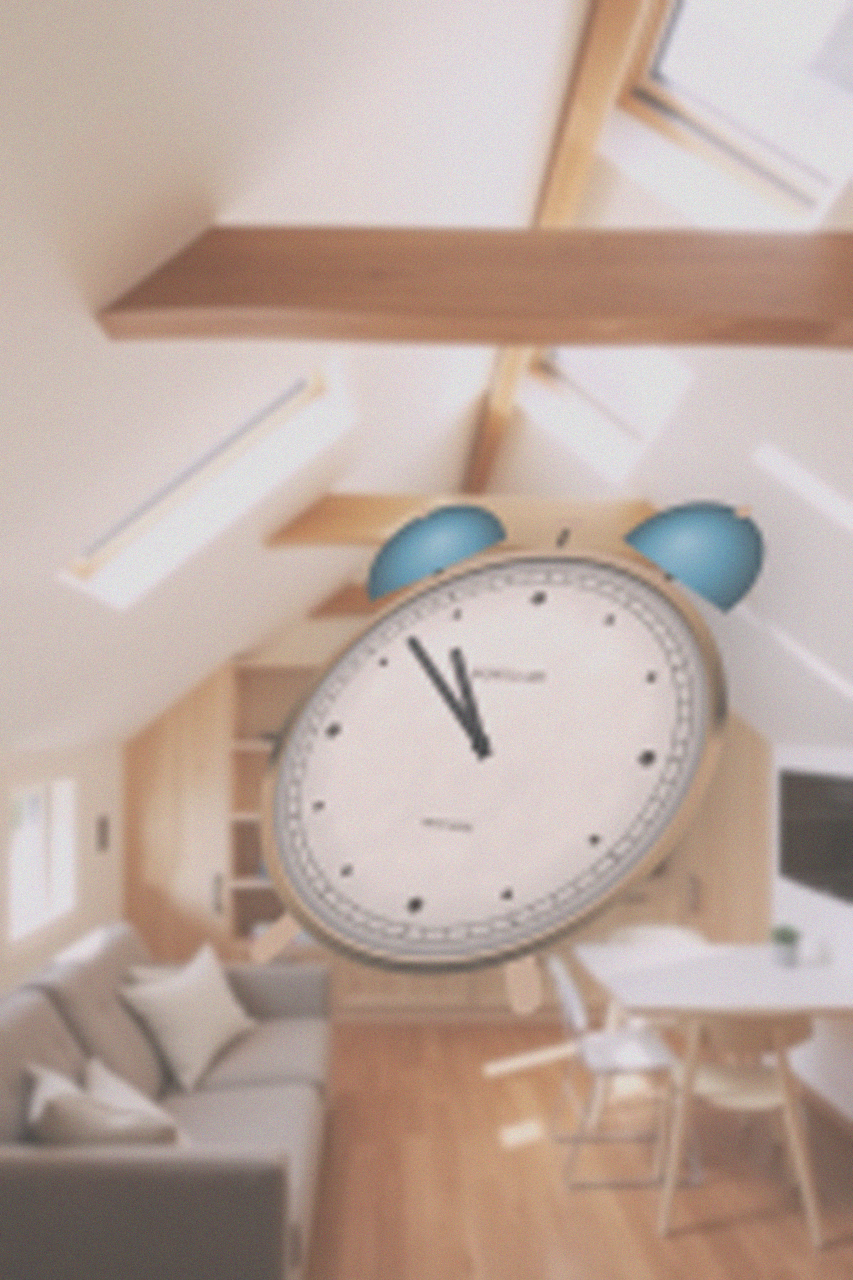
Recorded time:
10,52
